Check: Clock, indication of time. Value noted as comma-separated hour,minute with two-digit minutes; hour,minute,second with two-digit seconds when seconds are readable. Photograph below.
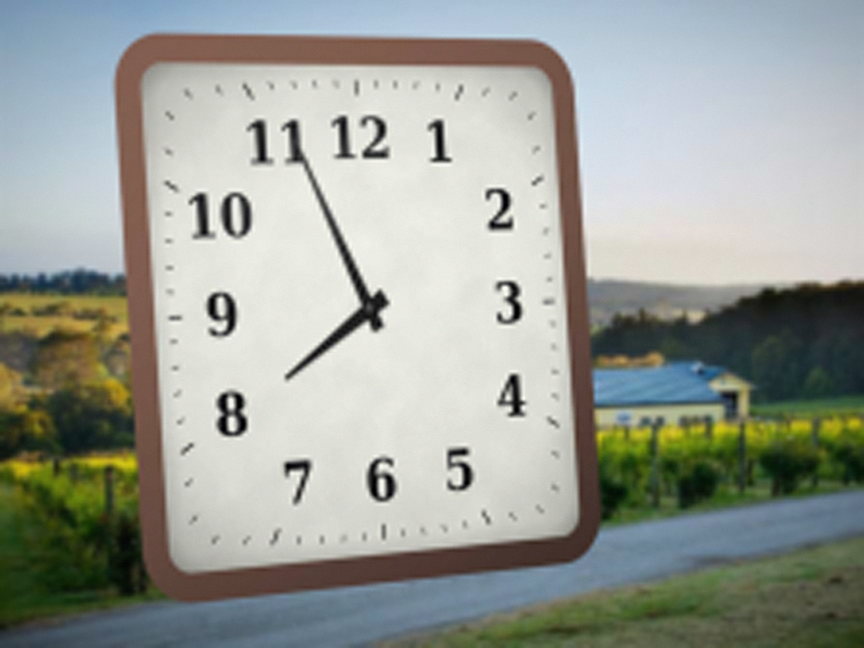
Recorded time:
7,56
